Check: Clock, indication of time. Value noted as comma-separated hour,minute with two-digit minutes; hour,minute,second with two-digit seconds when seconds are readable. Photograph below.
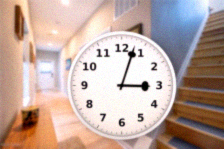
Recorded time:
3,03
